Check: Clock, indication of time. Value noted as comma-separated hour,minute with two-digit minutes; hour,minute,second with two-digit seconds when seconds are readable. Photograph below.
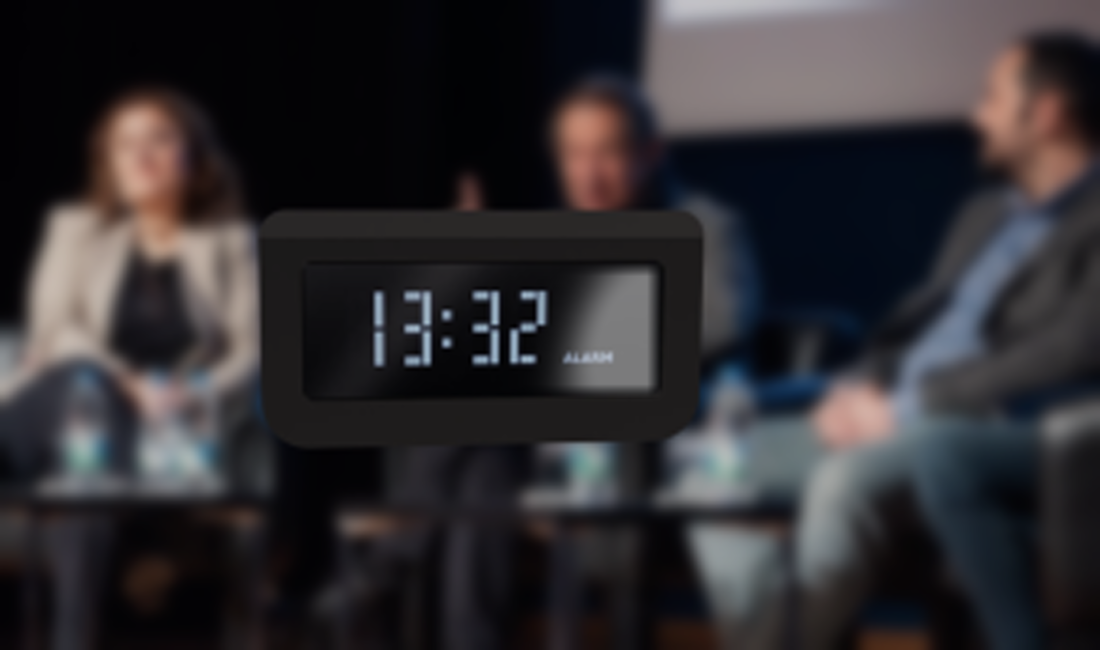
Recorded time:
13,32
